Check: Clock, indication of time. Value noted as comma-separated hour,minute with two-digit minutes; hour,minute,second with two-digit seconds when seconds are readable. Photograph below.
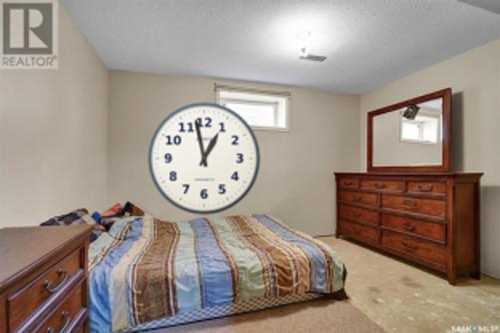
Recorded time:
12,58
